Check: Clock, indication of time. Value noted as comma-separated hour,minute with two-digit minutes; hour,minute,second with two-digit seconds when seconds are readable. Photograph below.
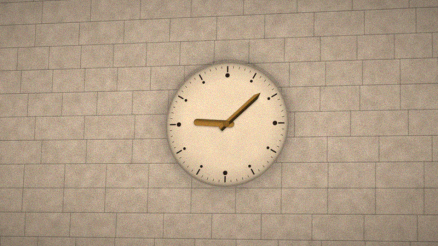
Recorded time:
9,08
